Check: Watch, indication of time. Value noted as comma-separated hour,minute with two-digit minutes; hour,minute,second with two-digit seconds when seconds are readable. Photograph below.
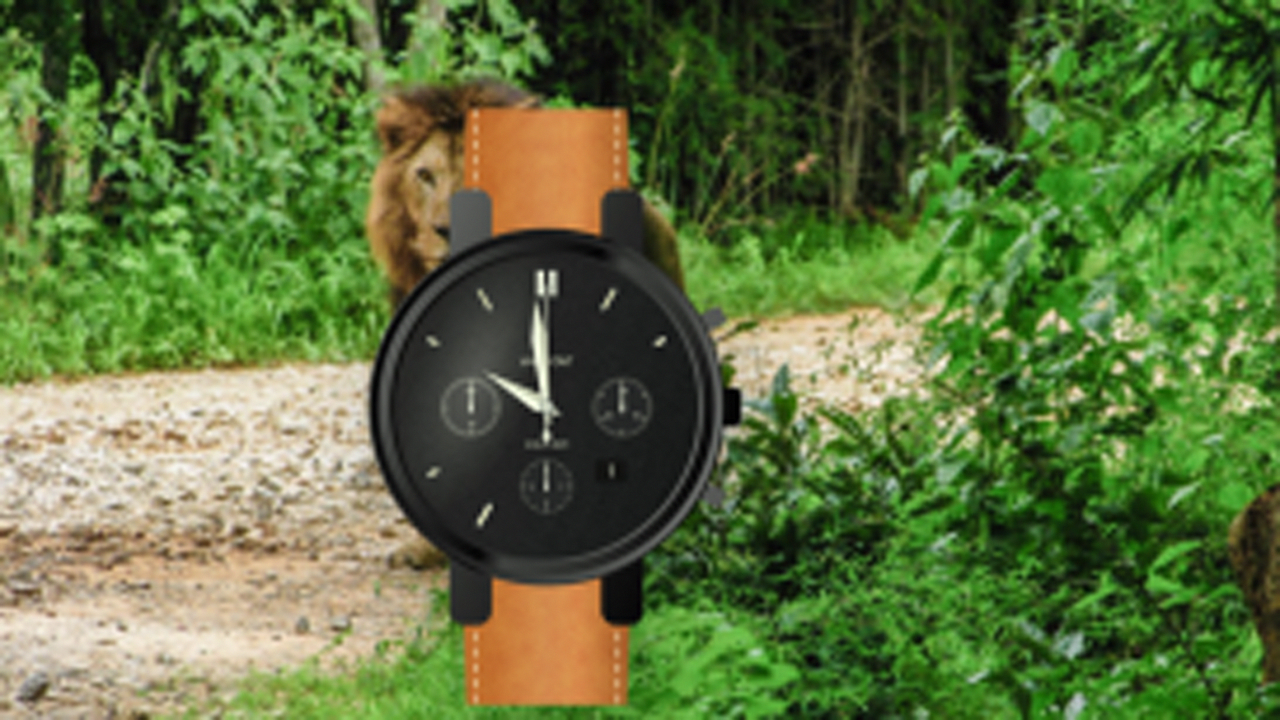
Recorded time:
9,59
